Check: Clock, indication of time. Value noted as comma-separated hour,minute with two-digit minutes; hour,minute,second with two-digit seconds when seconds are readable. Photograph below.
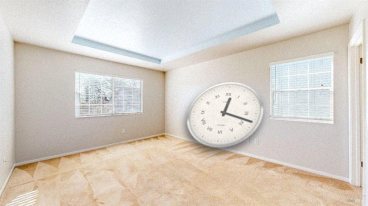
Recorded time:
12,18
